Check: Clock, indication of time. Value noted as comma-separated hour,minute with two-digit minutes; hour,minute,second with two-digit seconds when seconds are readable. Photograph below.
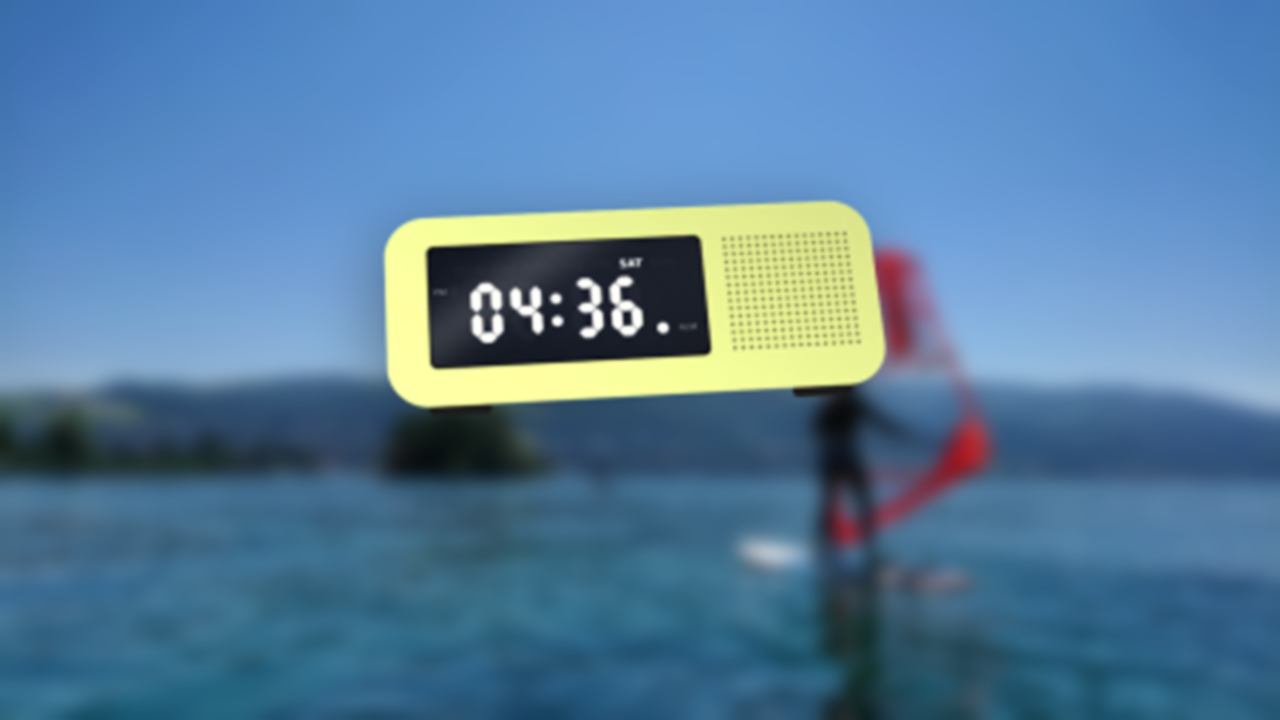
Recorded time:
4,36
